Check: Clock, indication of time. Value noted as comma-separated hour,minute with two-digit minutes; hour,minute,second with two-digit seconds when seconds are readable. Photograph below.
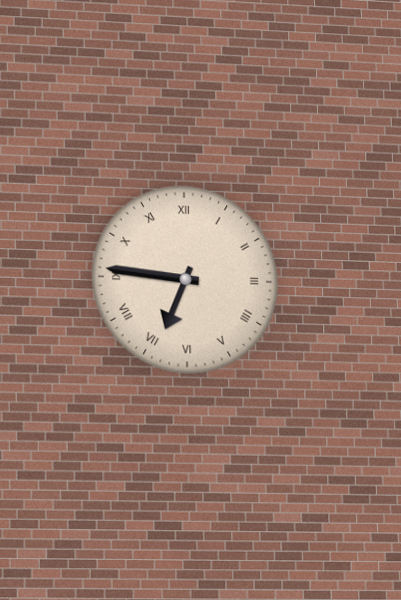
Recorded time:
6,46
